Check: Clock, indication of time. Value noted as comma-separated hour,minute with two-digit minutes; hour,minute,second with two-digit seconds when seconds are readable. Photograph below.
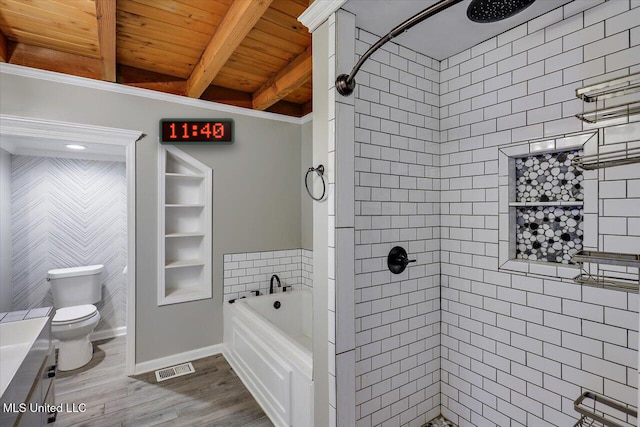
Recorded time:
11,40
